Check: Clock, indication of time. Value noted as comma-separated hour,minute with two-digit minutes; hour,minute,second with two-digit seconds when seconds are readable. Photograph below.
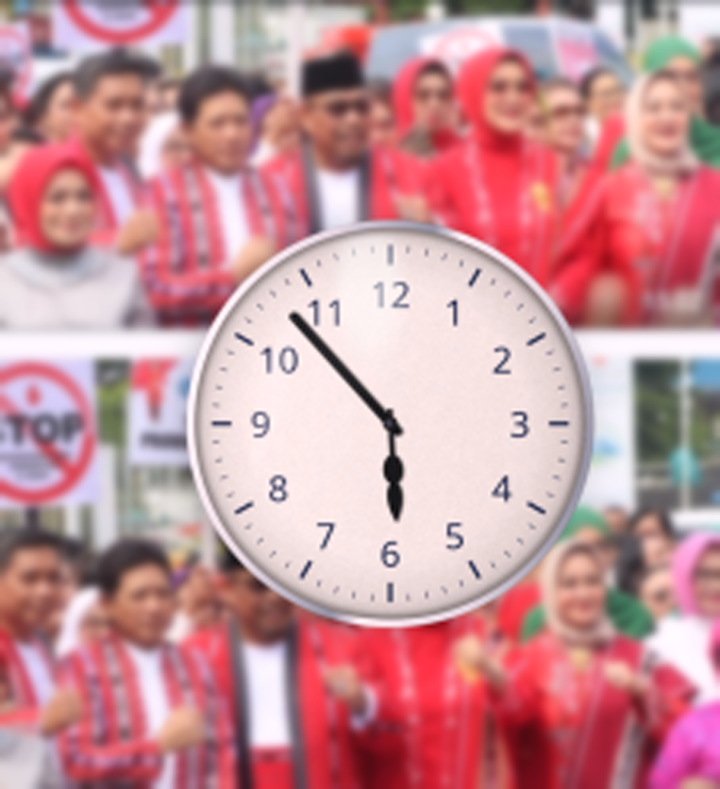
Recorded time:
5,53
